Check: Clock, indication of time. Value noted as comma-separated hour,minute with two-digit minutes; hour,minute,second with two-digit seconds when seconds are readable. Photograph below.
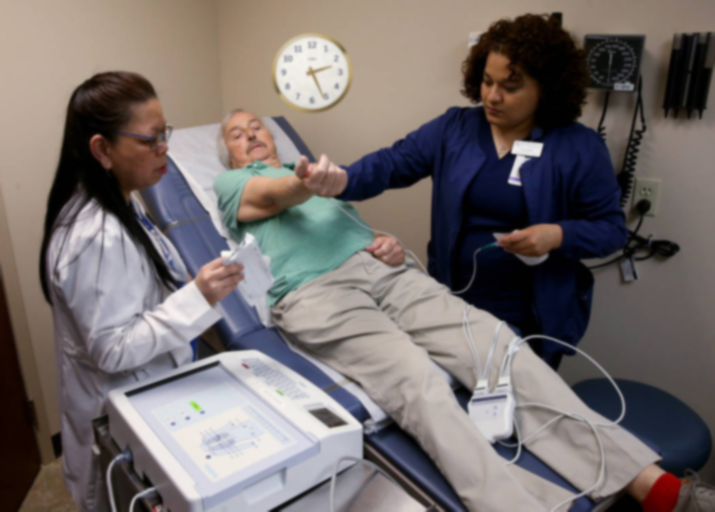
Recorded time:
2,26
